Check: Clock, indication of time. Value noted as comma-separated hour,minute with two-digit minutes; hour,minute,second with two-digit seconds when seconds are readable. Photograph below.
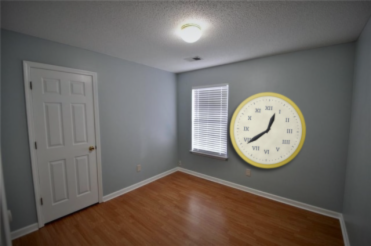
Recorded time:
12,39
